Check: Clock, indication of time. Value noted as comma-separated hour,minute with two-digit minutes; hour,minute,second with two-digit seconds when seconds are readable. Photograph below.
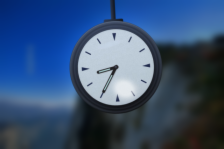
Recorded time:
8,35
